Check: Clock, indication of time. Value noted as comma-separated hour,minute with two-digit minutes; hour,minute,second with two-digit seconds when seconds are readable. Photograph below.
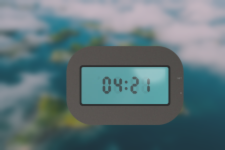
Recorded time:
4,21
